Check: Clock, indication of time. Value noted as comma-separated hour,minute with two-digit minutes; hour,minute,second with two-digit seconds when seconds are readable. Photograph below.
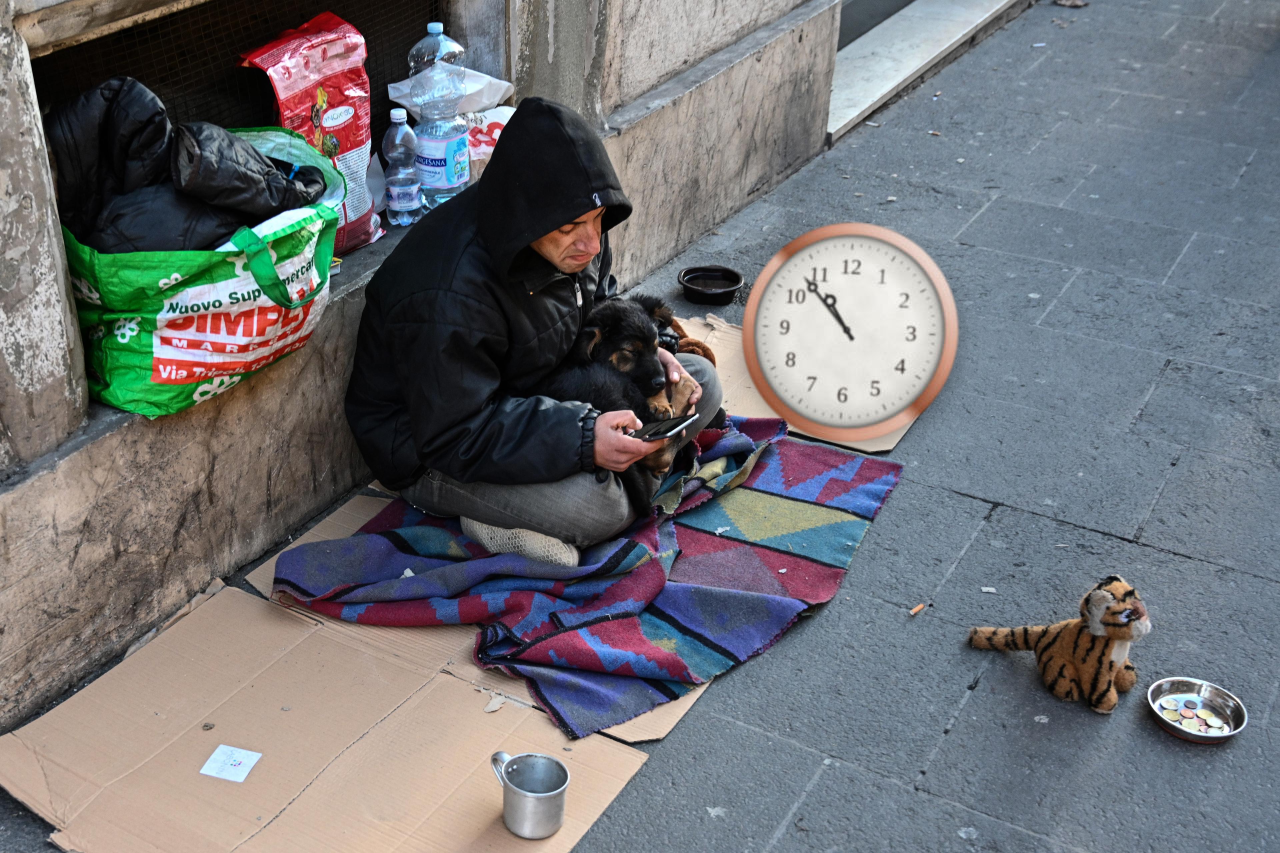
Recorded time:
10,53
